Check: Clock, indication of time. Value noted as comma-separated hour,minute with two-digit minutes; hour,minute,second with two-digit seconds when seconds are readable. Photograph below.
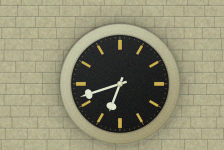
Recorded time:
6,42
